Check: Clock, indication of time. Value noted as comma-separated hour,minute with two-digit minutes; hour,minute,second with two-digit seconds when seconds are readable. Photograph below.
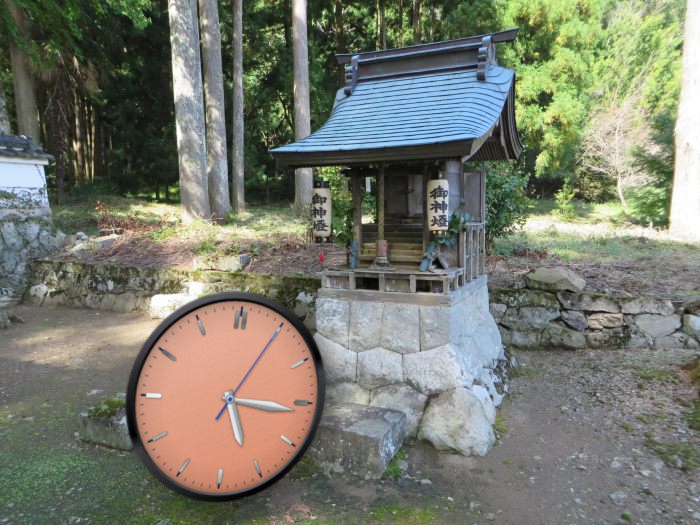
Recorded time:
5,16,05
